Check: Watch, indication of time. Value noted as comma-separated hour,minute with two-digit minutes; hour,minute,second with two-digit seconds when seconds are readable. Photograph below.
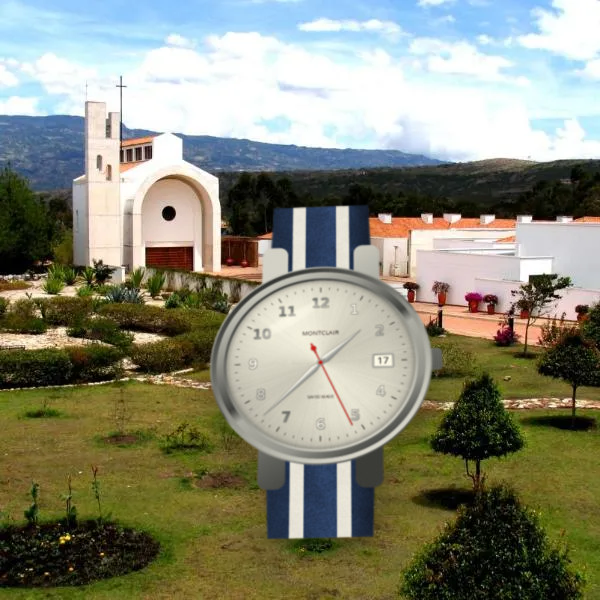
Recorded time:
1,37,26
